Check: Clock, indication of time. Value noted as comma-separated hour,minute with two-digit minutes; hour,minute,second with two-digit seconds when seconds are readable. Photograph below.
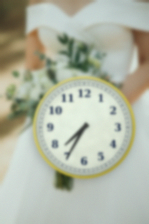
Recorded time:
7,35
